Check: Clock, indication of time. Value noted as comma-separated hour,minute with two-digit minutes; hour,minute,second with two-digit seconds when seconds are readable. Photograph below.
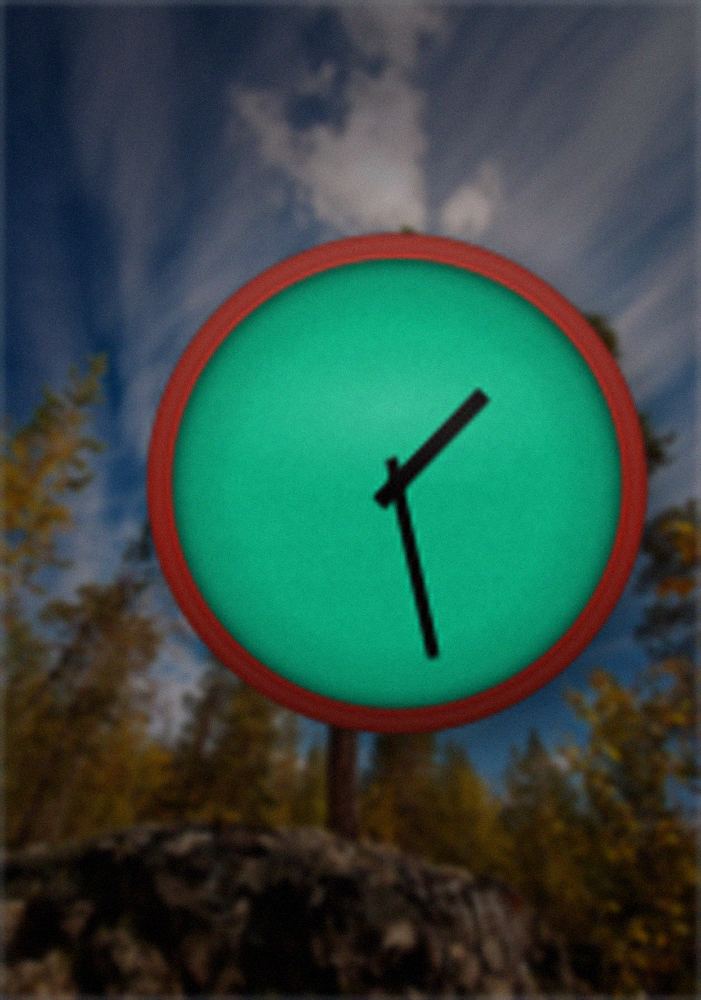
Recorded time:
1,28
